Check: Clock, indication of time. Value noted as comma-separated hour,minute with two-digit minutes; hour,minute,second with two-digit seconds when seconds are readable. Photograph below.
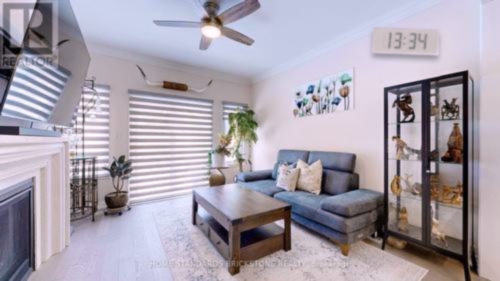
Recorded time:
13,34
